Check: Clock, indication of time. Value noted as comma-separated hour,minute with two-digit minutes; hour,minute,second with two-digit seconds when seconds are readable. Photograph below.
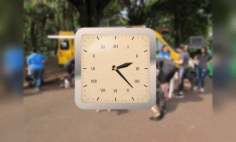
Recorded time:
2,23
